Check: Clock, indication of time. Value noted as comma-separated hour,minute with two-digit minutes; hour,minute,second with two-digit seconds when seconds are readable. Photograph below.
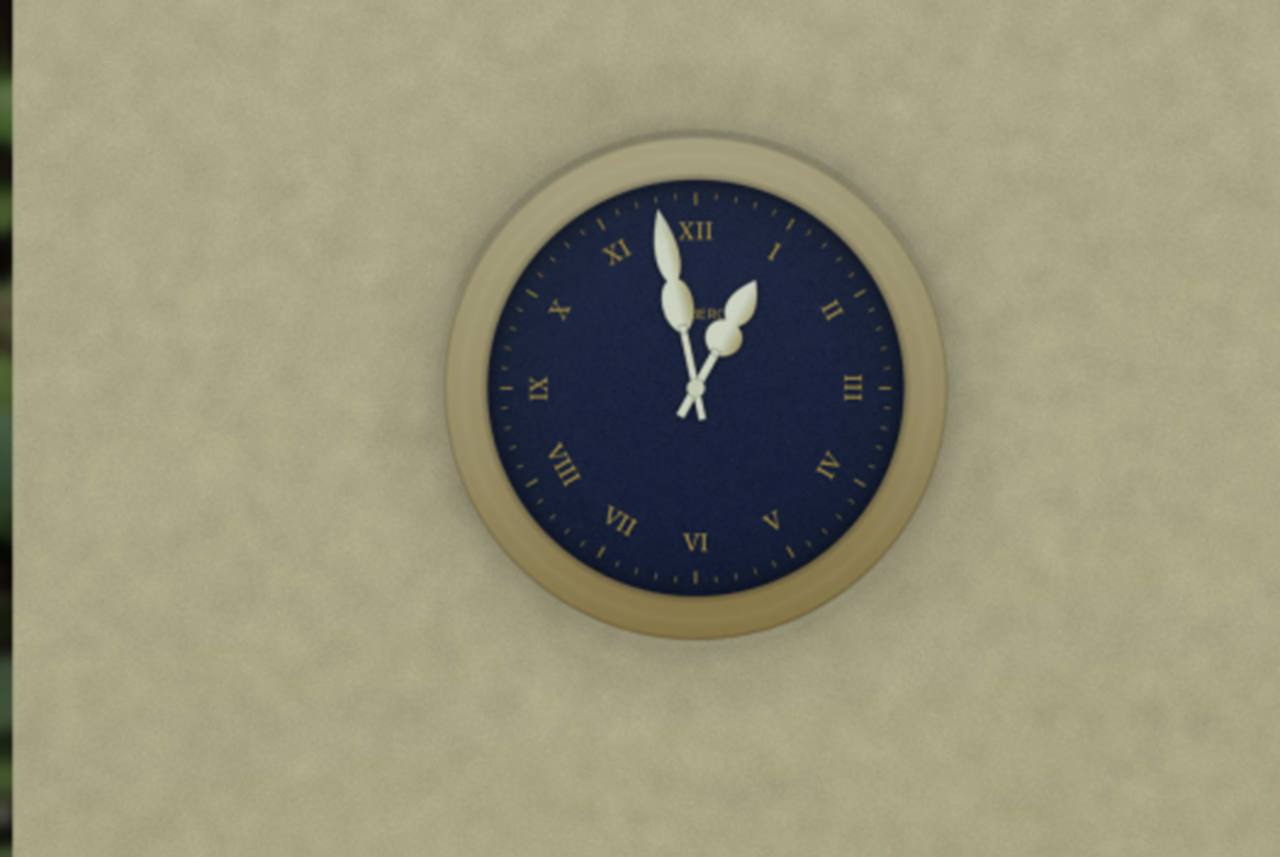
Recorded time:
12,58
